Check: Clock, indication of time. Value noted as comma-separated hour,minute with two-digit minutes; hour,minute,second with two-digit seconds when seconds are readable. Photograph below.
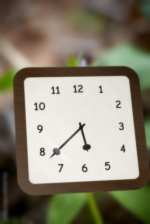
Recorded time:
5,38
